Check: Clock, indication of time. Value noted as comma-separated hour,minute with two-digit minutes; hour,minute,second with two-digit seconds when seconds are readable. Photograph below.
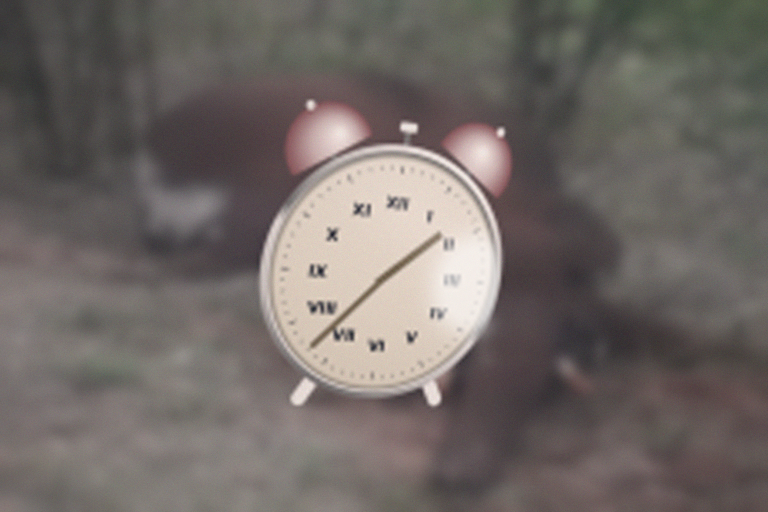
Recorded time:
1,37
